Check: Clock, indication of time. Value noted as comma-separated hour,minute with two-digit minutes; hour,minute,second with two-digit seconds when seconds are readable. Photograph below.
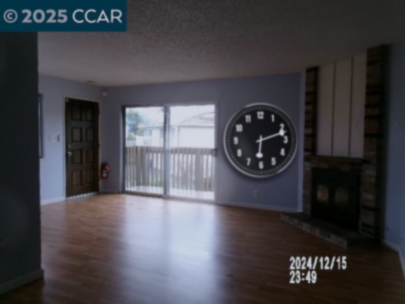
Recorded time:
6,12
